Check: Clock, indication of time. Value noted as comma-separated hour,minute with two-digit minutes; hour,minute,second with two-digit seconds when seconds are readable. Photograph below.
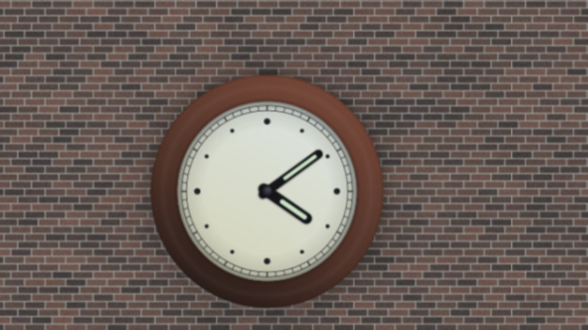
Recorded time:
4,09
